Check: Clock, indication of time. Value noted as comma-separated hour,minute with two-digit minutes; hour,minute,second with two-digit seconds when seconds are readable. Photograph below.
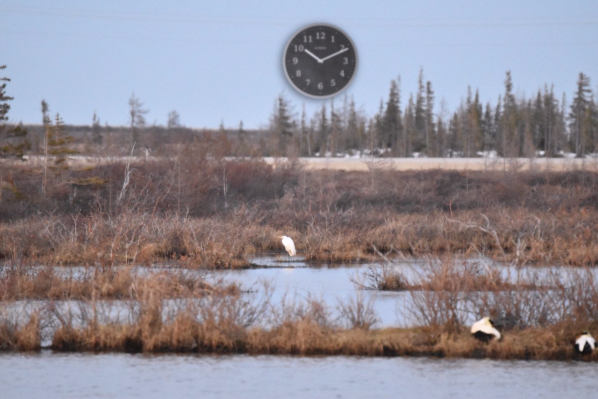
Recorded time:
10,11
